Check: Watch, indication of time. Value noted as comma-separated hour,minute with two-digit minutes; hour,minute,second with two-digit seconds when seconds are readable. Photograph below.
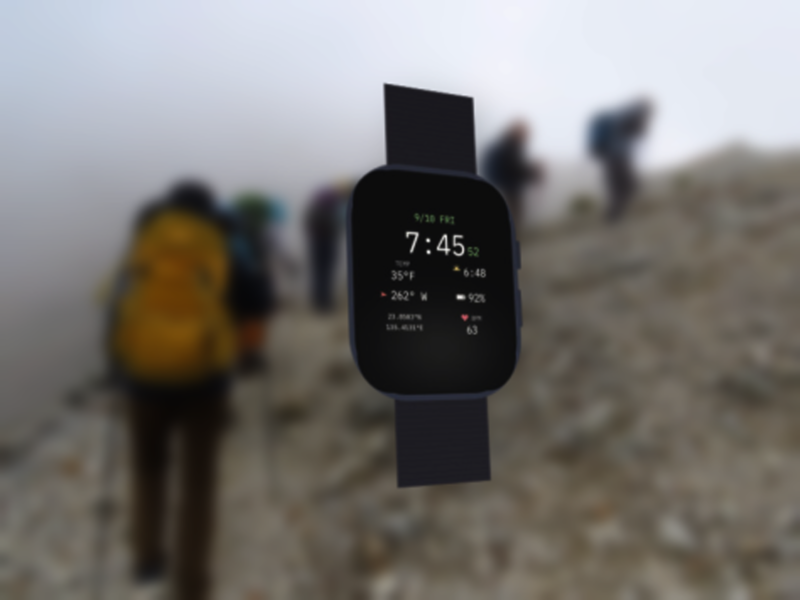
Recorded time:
7,45
